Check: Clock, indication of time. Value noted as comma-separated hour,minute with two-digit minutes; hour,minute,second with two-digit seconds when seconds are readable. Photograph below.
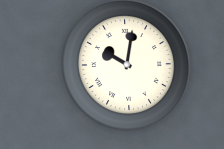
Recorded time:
10,02
